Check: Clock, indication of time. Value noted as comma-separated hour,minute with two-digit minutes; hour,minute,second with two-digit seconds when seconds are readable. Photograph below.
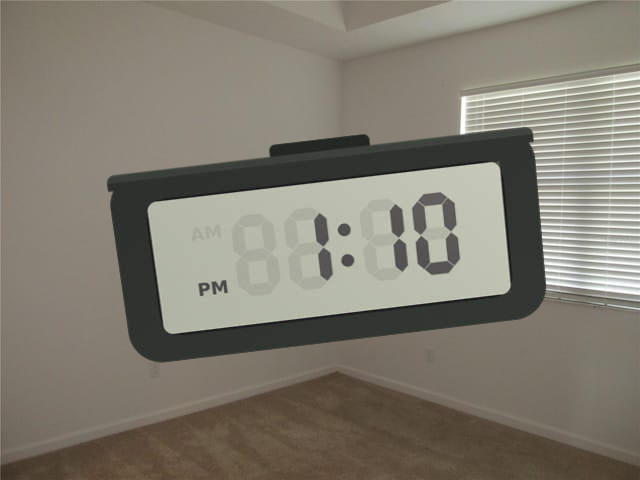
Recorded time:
1,10
